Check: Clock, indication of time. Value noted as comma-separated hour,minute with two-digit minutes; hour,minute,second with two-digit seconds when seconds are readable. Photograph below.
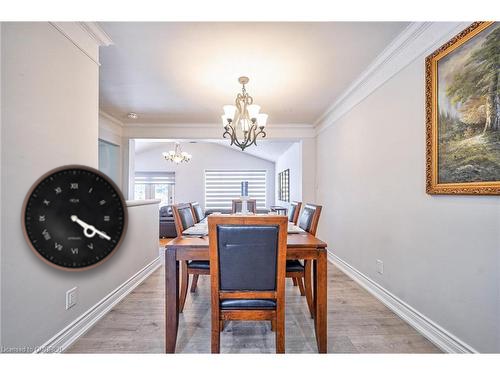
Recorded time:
4,20
